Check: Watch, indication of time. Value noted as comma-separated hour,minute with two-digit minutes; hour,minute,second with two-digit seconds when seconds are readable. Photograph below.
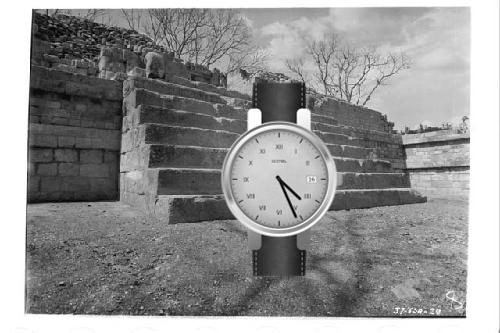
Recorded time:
4,26
